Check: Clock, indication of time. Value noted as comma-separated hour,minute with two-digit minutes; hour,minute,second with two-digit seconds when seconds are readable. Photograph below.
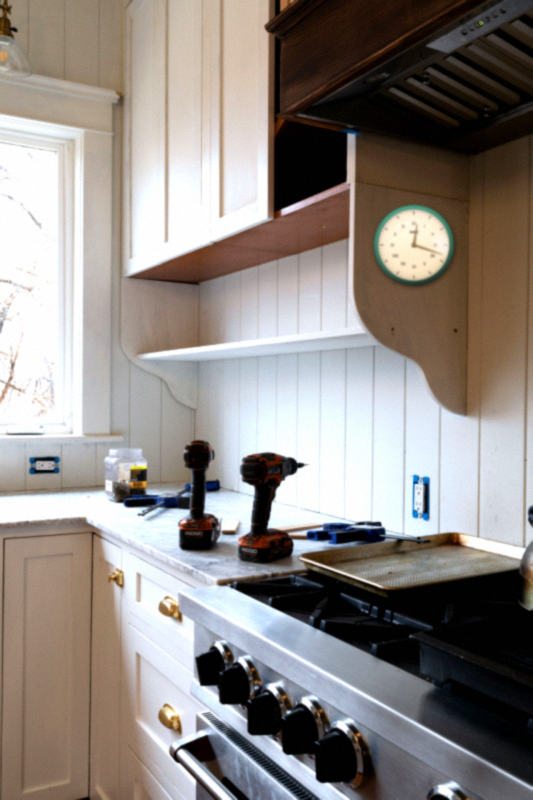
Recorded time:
12,18
